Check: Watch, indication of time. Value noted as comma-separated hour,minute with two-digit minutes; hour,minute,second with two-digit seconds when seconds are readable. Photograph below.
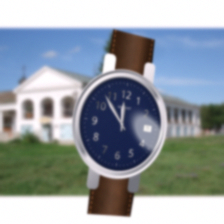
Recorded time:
11,53
